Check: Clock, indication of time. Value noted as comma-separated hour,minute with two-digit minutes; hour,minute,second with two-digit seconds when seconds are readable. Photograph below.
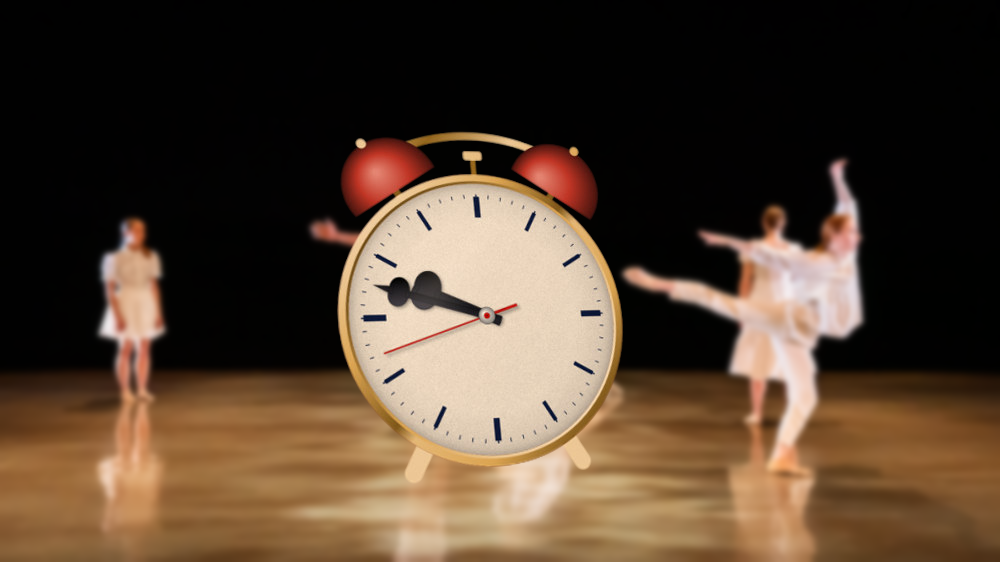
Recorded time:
9,47,42
